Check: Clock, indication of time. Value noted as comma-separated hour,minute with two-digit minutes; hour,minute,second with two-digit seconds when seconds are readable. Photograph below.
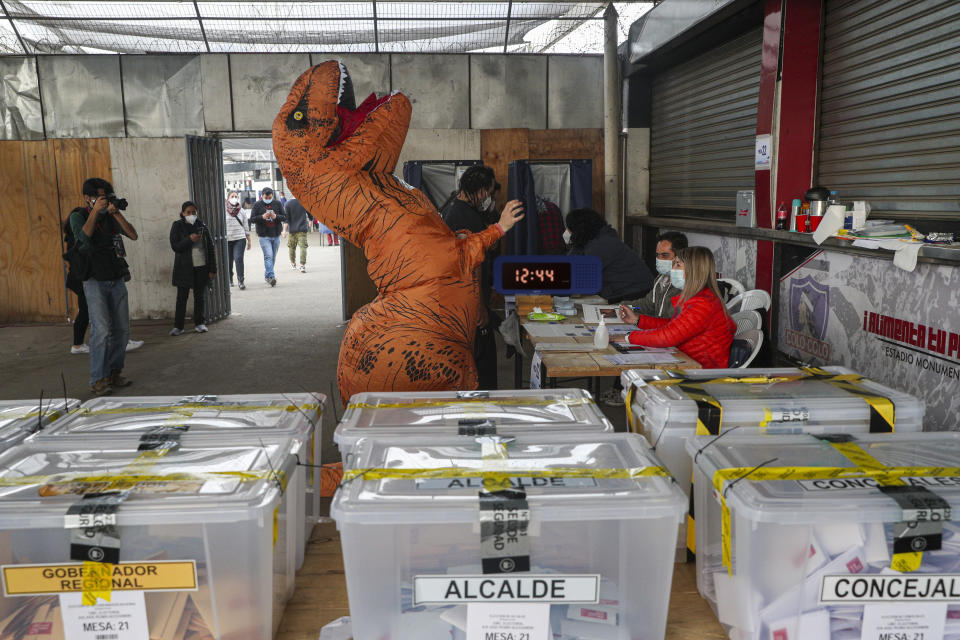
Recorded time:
12,44
